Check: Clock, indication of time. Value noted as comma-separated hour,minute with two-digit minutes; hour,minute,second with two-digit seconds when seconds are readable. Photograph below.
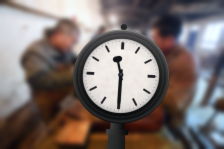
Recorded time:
11,30
